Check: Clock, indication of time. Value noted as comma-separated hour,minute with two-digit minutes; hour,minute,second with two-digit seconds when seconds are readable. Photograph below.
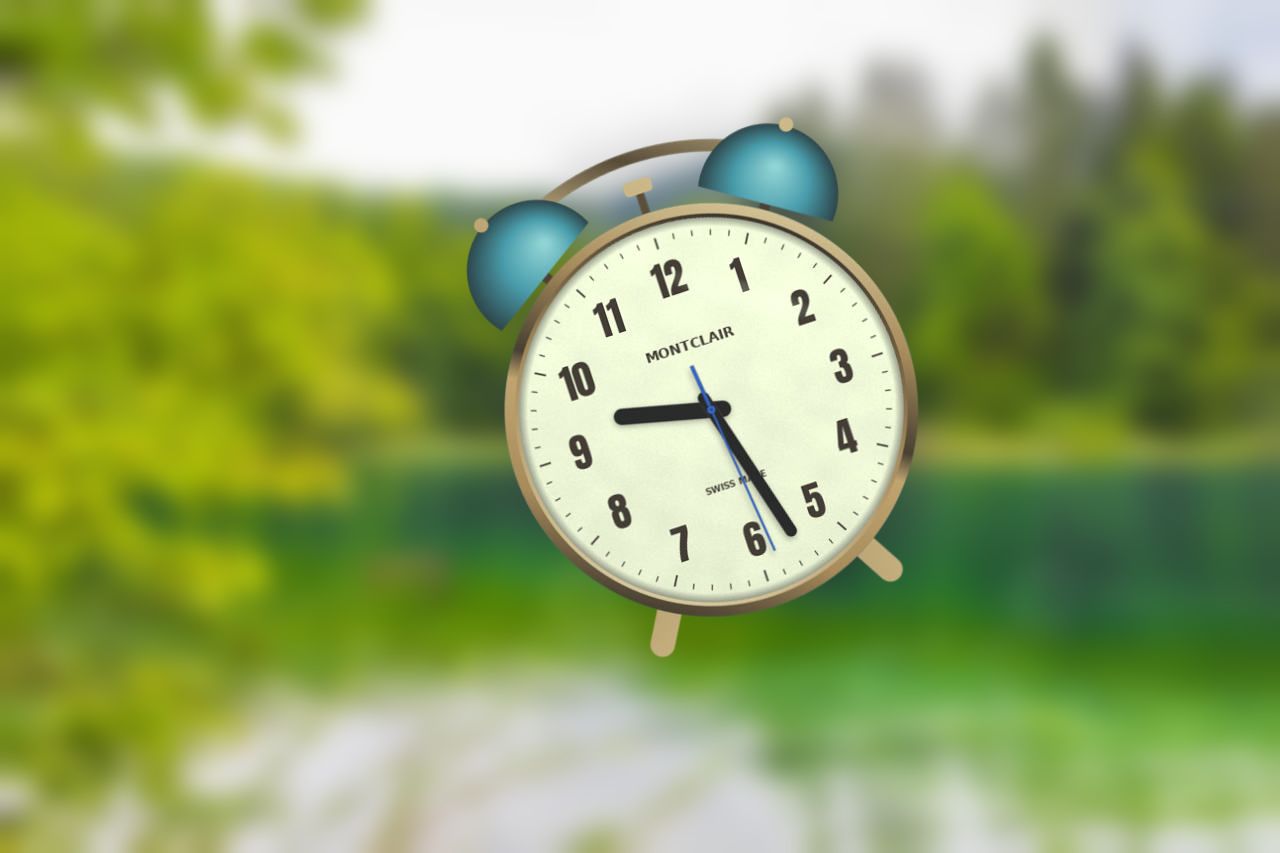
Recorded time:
9,27,29
